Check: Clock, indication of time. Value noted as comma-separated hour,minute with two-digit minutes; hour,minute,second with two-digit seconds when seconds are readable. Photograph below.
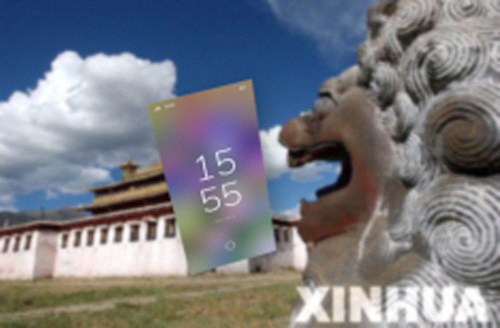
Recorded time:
15,55
